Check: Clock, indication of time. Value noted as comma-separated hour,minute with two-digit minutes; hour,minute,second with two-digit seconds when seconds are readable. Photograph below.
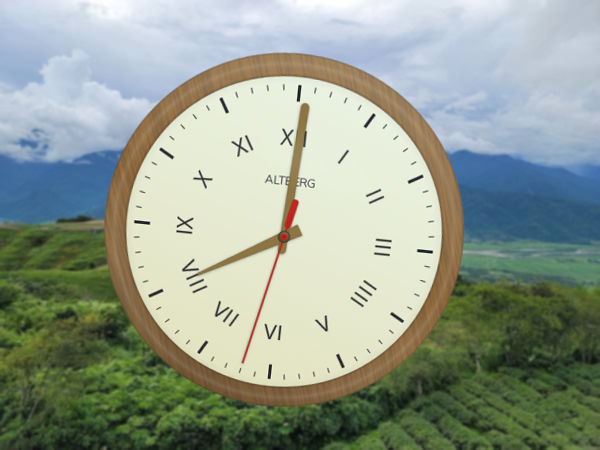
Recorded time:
8,00,32
